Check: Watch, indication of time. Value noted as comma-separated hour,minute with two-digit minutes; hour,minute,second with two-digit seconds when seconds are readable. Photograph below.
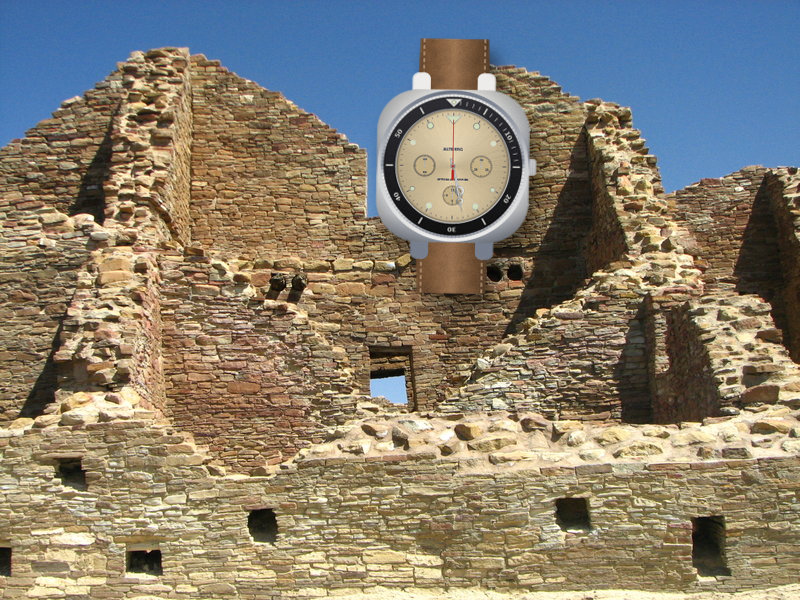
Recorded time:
5,28
